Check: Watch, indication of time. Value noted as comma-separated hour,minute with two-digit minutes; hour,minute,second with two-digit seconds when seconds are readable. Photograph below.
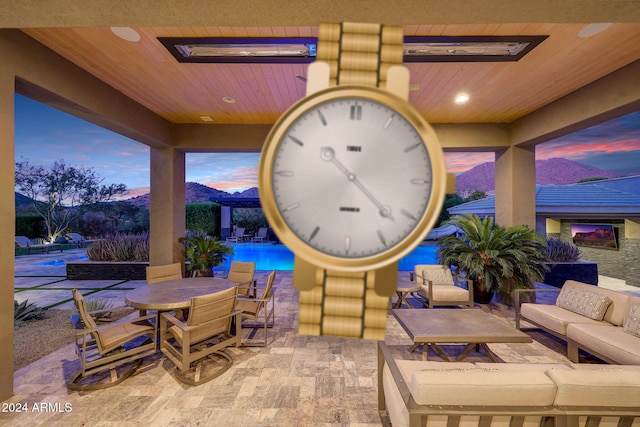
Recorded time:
10,22
